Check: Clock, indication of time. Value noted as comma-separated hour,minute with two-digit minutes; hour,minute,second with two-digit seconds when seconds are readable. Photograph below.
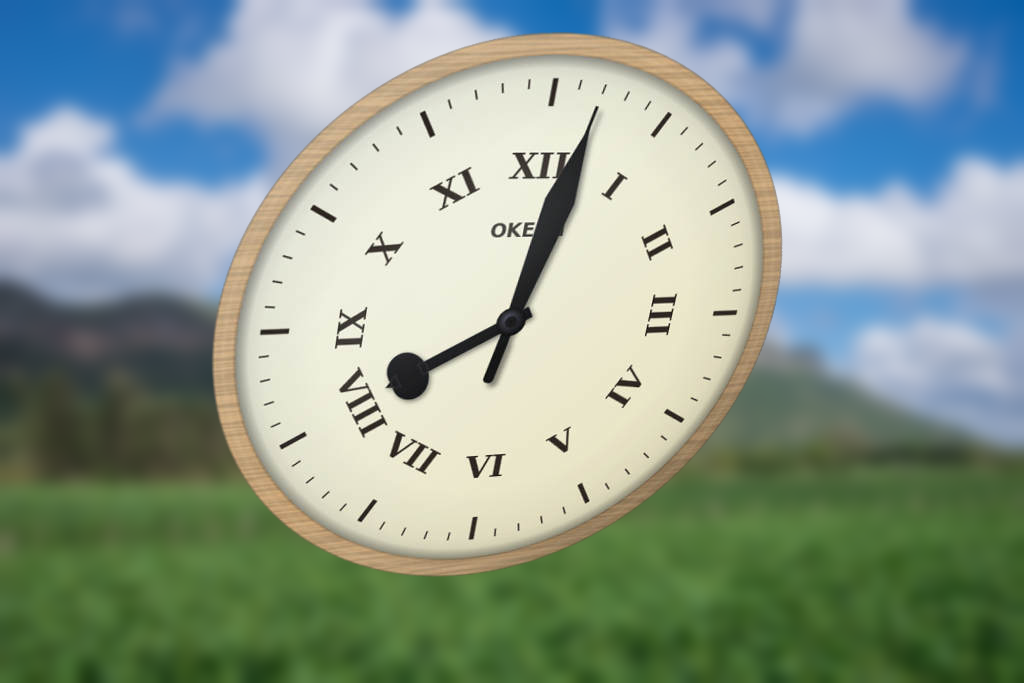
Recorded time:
8,02,02
